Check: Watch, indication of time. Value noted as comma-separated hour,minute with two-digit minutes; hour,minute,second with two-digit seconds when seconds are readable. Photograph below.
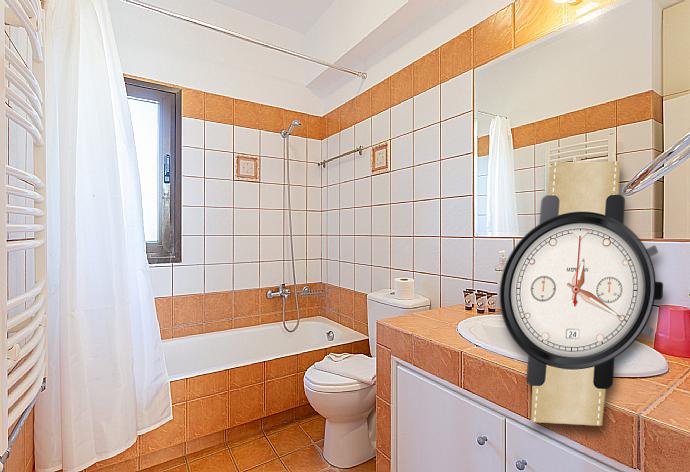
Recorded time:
12,20
